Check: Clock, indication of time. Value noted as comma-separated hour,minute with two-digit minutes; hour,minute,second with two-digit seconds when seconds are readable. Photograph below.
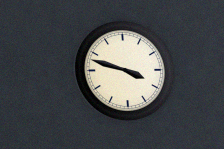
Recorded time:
3,48
